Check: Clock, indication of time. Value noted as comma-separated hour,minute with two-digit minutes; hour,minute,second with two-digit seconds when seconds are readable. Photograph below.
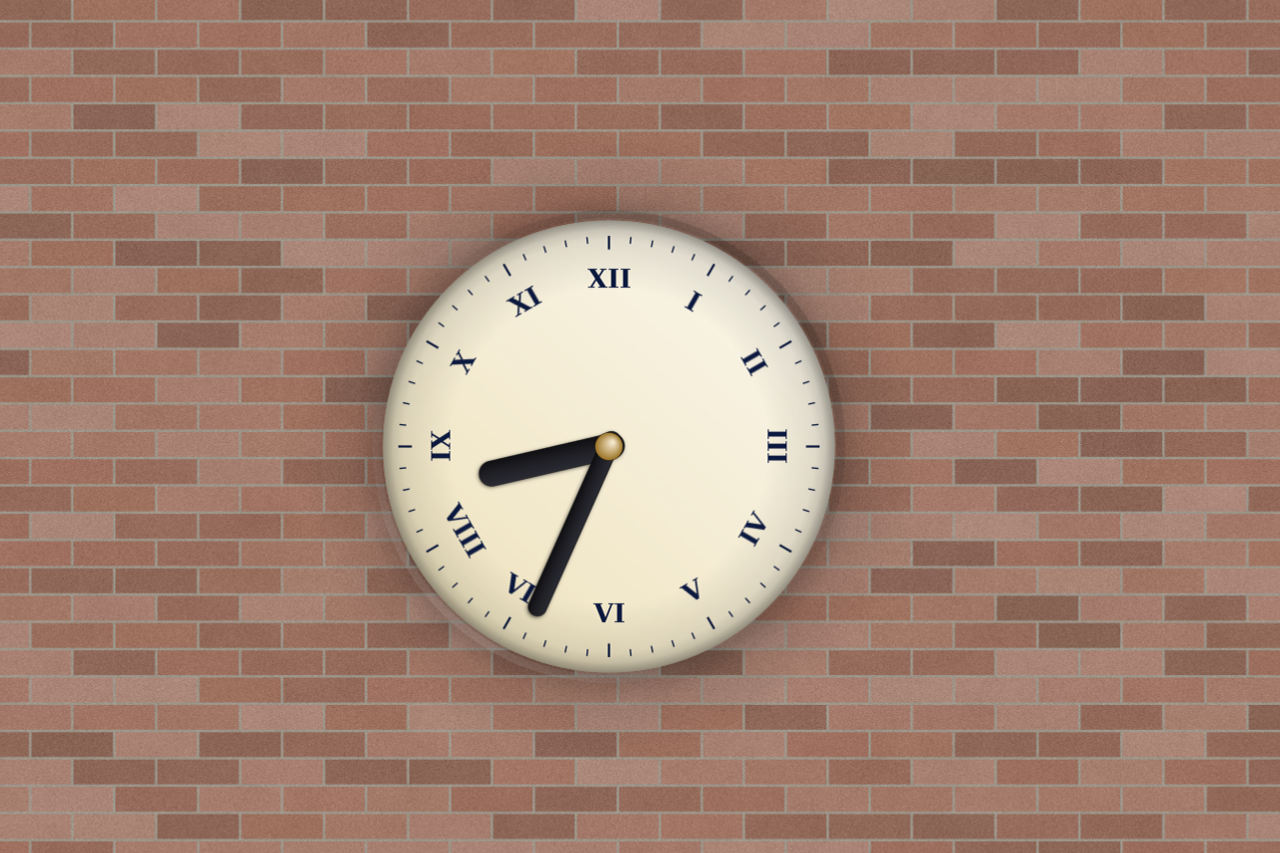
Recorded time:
8,34
